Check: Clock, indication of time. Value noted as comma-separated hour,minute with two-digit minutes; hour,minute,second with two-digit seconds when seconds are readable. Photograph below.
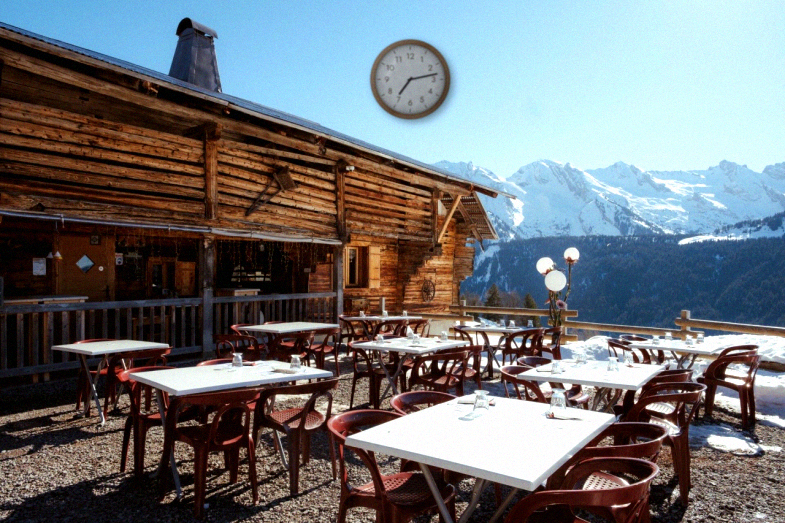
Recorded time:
7,13
